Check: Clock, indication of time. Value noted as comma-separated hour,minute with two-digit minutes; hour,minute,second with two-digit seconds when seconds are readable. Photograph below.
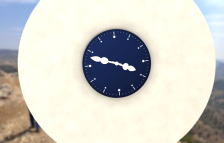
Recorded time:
3,48
